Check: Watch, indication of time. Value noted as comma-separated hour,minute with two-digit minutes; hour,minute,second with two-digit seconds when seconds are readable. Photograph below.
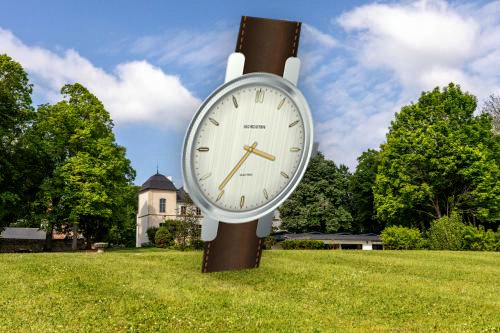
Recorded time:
3,36
